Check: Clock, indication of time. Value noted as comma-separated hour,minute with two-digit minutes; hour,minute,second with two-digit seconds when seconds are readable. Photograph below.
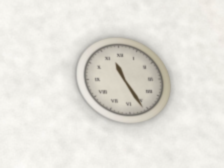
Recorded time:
11,26
